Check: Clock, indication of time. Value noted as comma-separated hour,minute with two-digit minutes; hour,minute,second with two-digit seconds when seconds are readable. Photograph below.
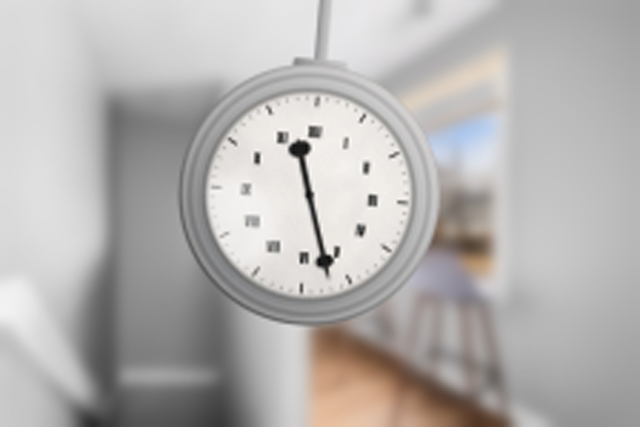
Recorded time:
11,27
